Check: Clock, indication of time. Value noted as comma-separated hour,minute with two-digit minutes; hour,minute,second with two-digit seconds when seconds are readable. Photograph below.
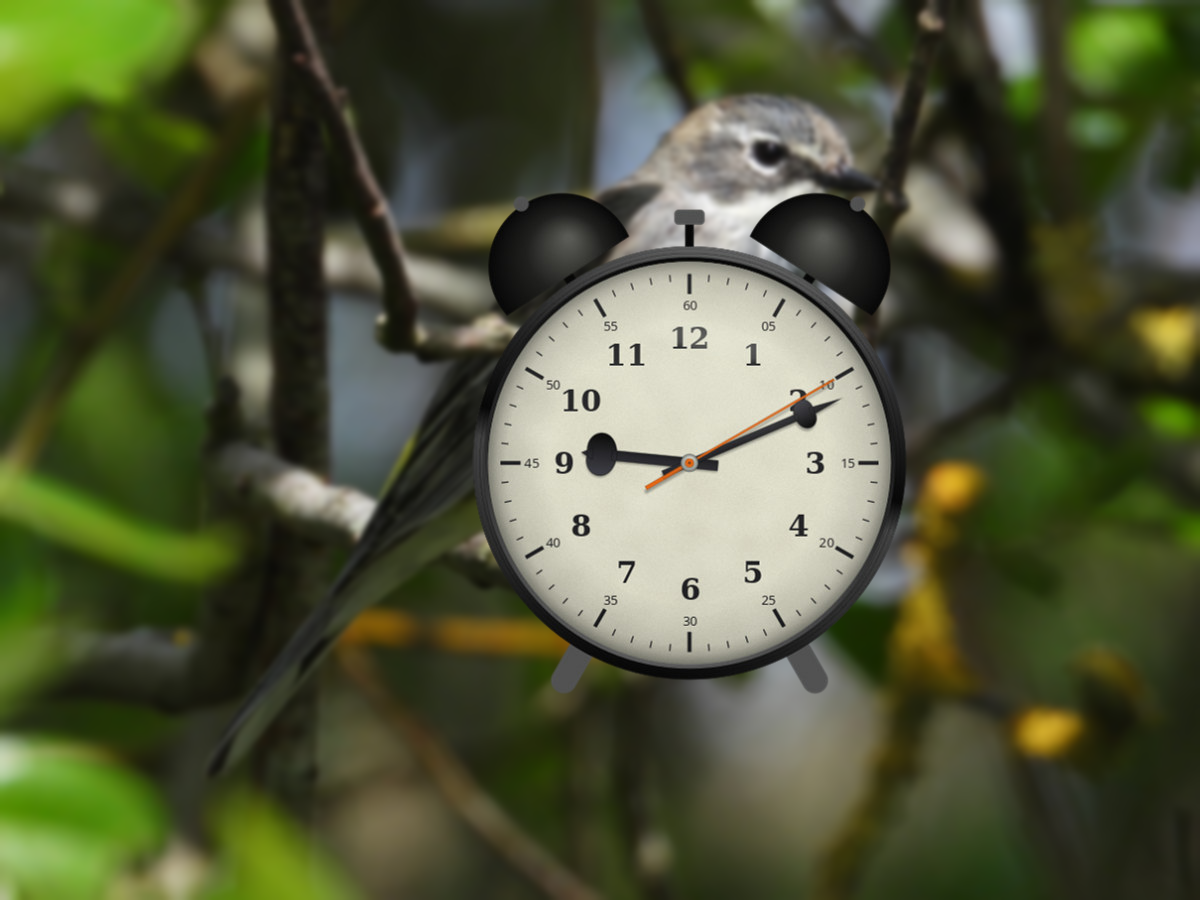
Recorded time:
9,11,10
